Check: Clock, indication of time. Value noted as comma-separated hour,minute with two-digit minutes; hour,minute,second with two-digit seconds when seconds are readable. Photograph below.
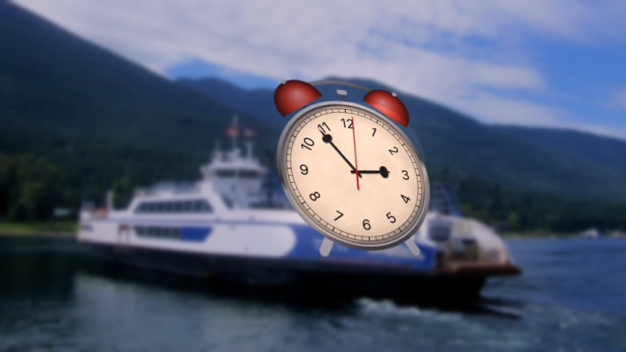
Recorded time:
2,54,01
